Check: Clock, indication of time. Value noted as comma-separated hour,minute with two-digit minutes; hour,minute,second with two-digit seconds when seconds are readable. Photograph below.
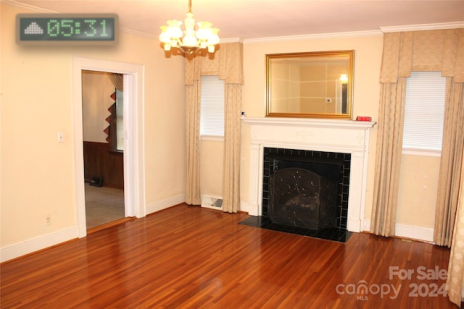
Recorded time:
5,31
